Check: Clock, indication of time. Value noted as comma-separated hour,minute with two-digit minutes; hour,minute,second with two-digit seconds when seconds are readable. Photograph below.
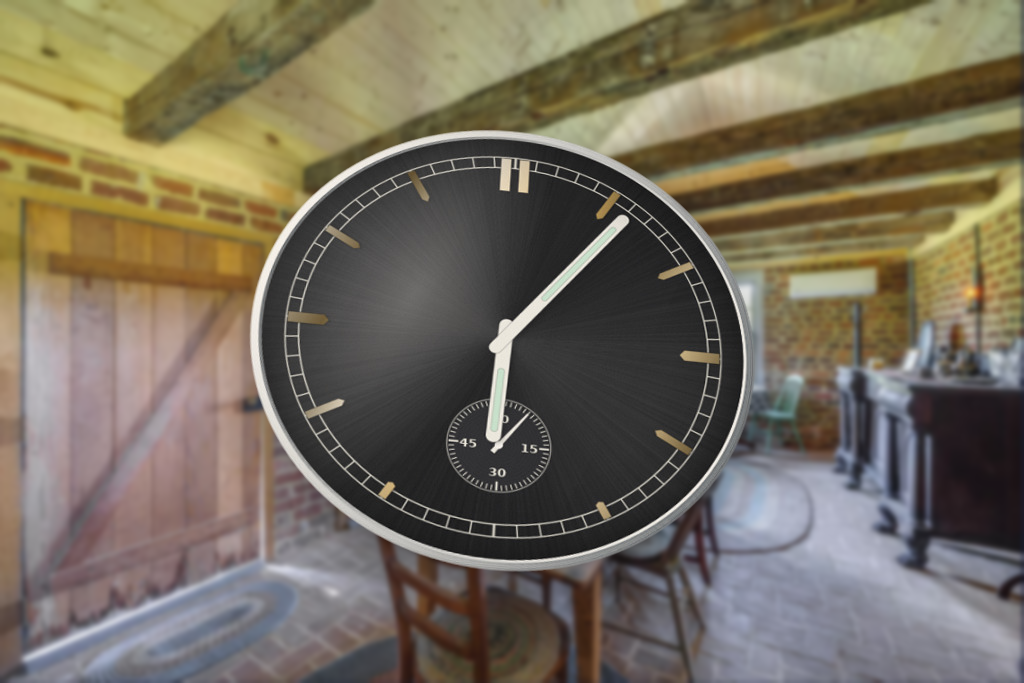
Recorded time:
6,06,06
